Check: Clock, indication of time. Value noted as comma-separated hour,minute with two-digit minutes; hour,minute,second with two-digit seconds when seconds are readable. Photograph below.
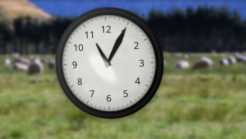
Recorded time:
11,05
